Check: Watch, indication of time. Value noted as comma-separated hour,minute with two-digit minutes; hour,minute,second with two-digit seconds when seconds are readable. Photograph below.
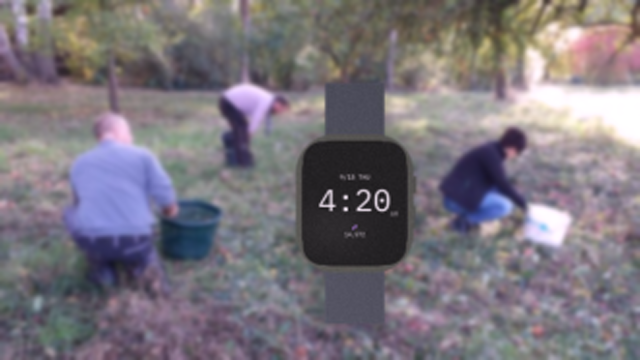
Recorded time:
4,20
